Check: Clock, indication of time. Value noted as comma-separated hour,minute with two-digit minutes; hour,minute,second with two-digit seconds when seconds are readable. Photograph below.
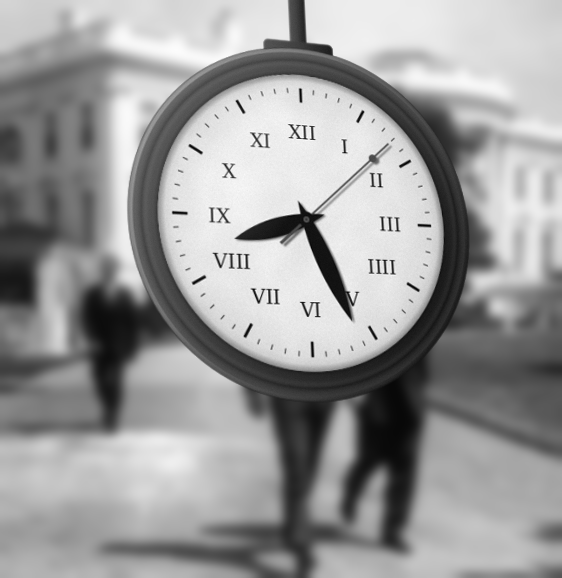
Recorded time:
8,26,08
